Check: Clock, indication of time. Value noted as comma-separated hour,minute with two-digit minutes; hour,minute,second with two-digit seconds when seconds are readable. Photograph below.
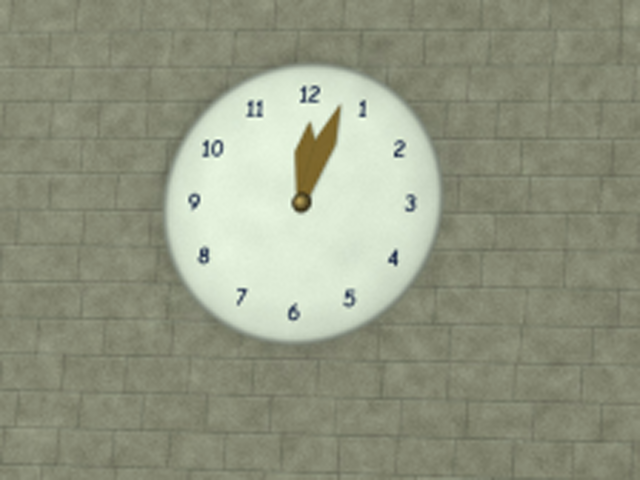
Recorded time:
12,03
